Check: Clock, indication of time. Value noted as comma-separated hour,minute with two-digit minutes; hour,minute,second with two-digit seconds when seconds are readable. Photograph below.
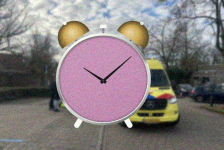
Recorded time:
10,08
